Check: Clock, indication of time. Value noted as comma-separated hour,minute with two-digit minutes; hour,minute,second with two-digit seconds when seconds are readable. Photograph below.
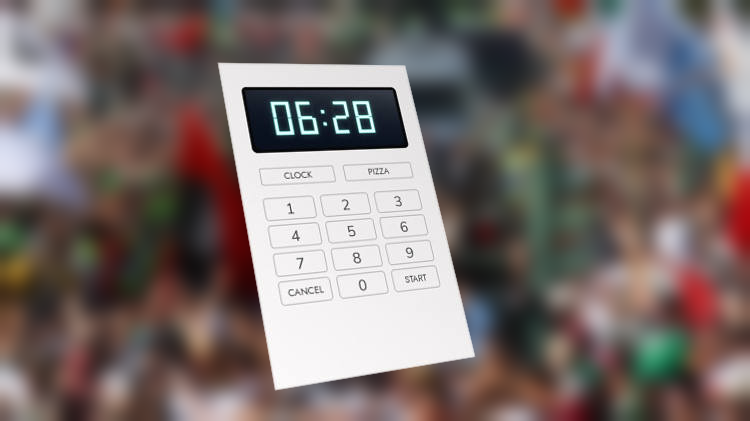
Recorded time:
6,28
